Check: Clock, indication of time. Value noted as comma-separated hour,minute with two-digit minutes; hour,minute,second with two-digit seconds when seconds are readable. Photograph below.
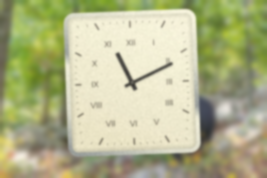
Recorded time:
11,11
